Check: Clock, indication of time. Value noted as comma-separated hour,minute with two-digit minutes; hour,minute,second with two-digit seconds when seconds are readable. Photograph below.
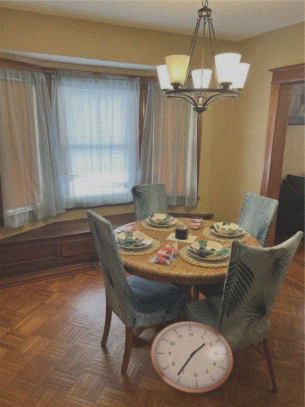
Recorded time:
1,36
